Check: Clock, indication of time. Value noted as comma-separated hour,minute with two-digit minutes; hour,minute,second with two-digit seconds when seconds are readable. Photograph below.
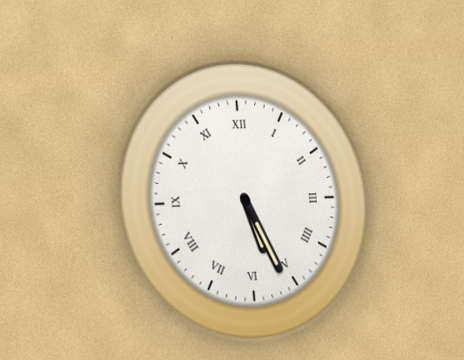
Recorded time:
5,26
